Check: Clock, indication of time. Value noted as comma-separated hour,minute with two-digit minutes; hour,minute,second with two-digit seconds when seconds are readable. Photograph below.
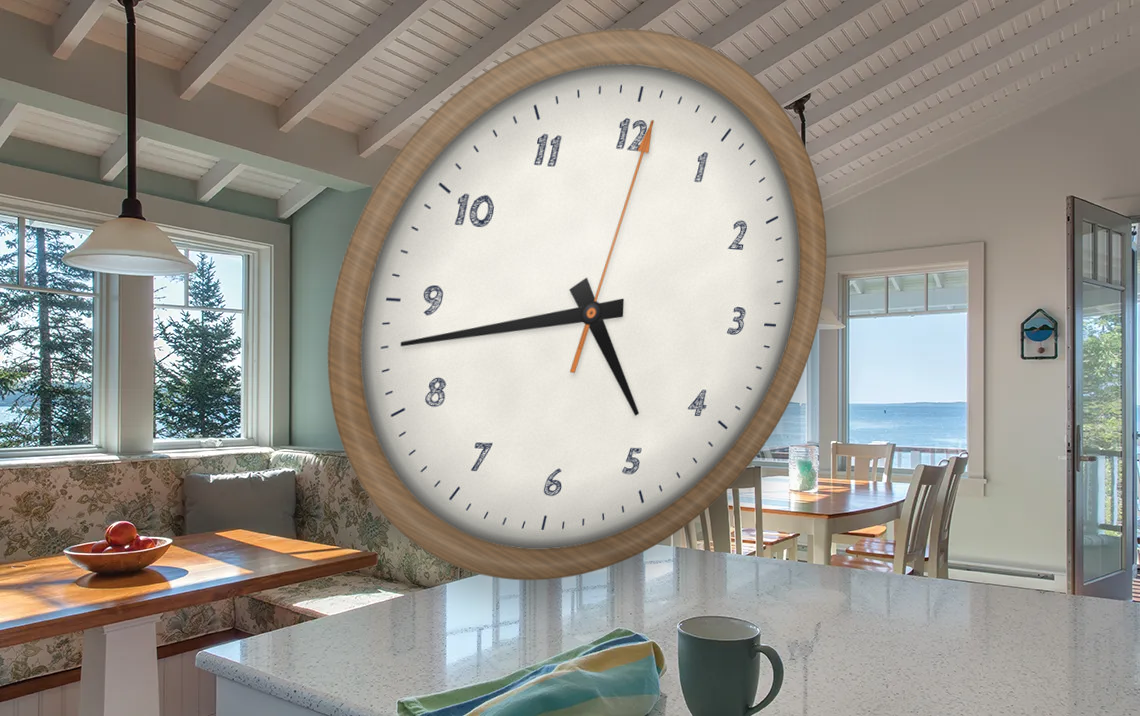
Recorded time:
4,43,01
